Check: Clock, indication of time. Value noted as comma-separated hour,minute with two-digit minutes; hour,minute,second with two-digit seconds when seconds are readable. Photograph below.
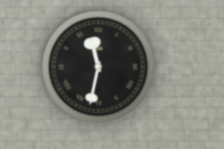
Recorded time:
11,32
